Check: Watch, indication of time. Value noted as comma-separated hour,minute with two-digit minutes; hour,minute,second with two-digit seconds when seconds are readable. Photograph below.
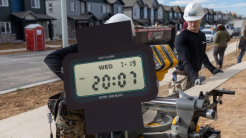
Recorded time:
20,07
